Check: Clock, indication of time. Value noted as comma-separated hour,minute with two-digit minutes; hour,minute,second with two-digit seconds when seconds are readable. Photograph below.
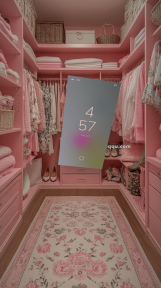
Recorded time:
4,57
